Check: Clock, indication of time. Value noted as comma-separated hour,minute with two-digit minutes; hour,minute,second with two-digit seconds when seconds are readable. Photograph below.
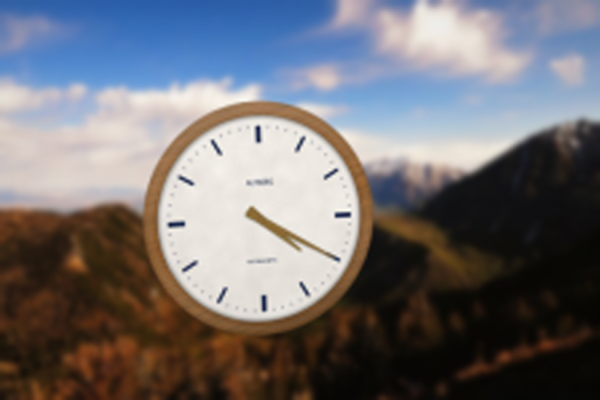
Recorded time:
4,20
